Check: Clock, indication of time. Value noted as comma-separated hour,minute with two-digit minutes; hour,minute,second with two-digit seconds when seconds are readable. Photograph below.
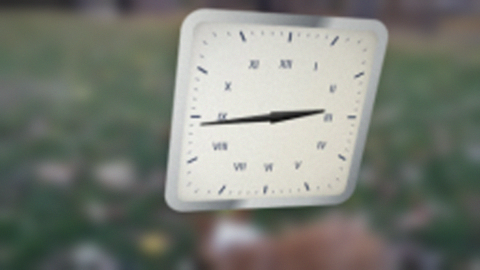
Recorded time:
2,44
